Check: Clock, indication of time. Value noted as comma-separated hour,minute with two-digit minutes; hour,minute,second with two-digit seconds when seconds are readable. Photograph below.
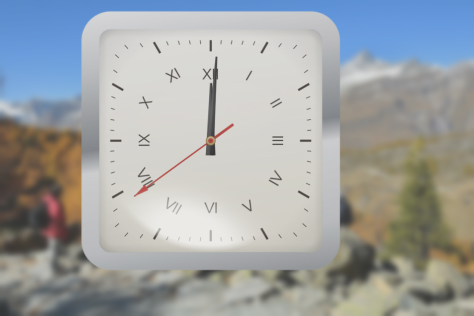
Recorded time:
12,00,39
